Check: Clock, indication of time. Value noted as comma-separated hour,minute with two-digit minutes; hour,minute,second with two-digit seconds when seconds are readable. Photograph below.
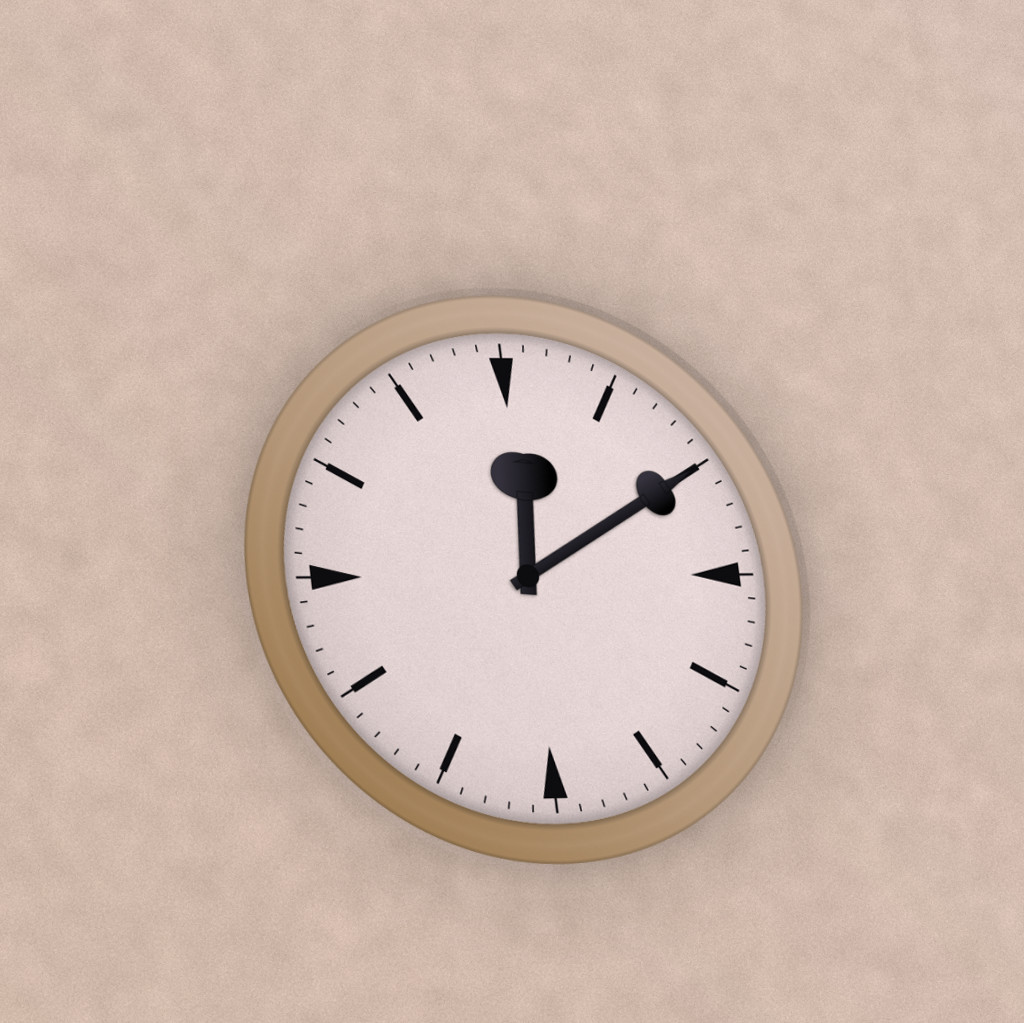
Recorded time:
12,10
